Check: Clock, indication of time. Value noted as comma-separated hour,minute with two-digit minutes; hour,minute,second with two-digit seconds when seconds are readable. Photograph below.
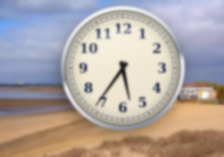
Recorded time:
5,36
